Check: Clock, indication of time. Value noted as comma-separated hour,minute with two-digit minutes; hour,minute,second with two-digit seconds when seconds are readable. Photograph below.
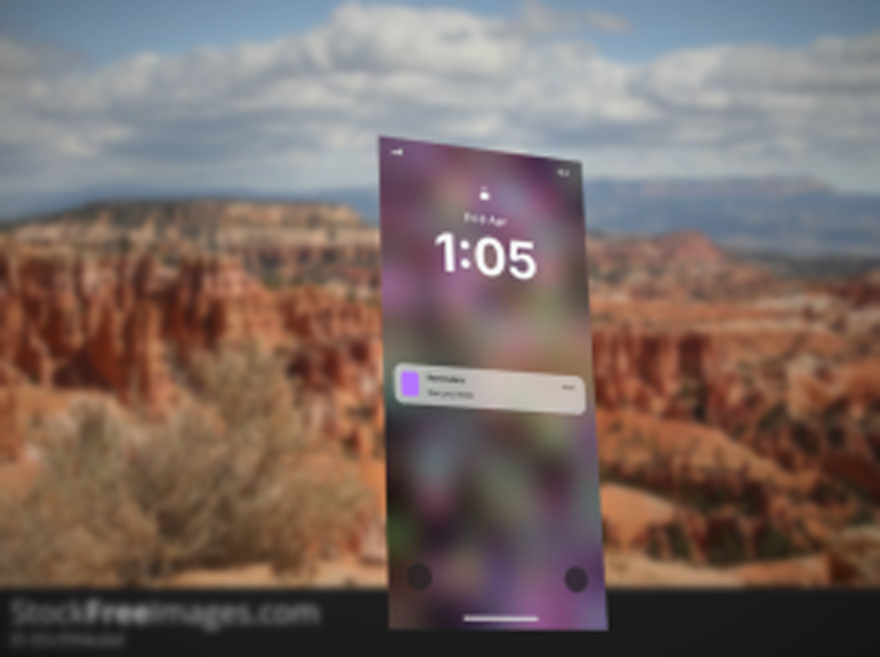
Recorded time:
1,05
